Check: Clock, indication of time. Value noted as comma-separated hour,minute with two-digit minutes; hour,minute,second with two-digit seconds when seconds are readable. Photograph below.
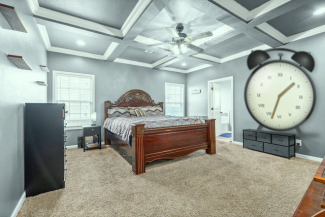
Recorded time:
1,33
